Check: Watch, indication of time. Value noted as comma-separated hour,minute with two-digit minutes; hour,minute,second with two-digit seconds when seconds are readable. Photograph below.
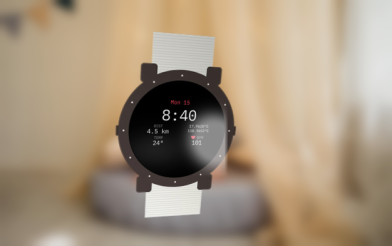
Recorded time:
8,40
